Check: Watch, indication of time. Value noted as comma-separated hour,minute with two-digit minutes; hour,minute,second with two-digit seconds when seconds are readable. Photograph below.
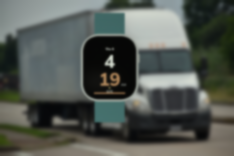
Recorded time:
4,19
